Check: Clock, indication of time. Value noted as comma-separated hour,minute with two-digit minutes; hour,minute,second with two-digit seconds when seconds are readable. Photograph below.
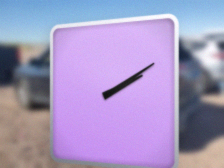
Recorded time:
2,10
